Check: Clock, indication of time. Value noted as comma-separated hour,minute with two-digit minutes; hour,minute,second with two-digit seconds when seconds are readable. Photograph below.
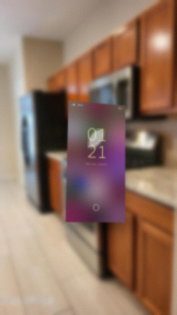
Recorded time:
1,21
